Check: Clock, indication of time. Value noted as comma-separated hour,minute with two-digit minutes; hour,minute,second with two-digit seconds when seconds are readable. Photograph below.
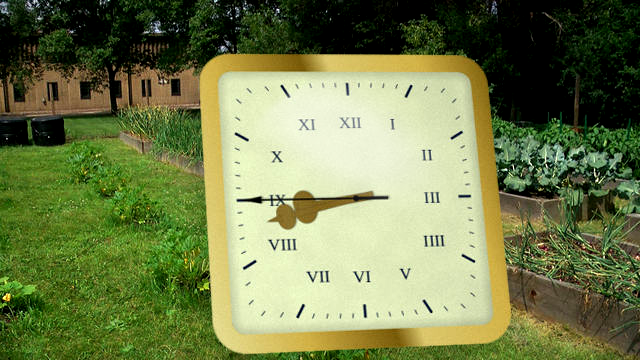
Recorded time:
8,42,45
